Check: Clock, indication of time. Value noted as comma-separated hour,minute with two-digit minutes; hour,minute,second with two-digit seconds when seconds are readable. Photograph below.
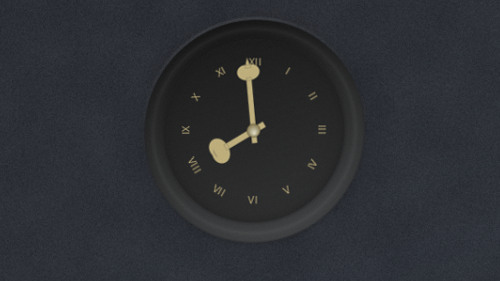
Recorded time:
7,59
